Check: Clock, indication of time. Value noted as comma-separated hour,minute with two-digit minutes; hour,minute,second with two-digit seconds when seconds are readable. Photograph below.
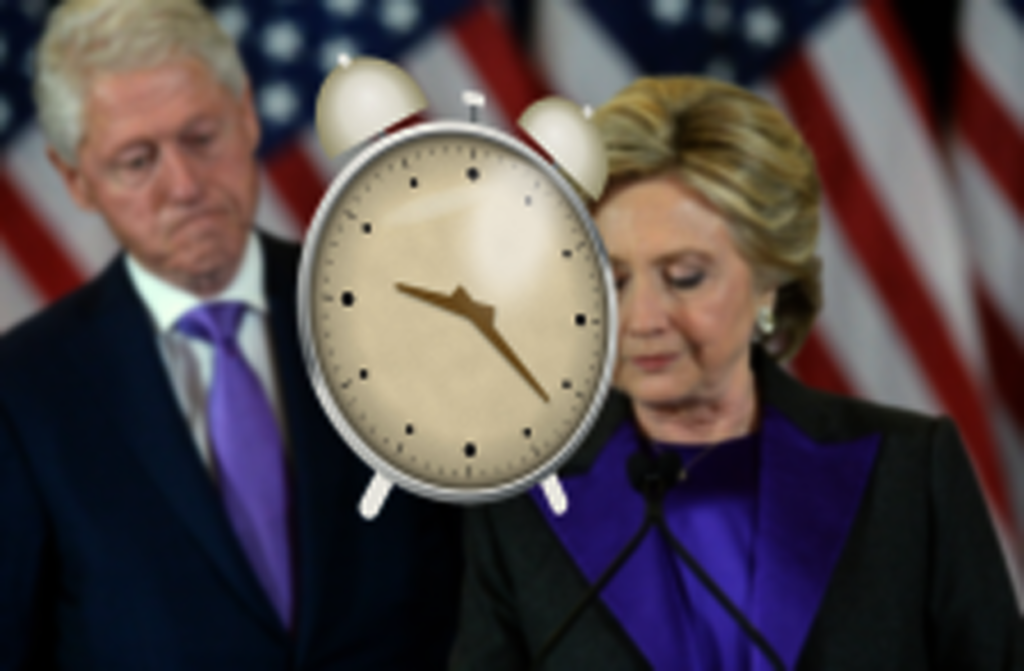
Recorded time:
9,22
